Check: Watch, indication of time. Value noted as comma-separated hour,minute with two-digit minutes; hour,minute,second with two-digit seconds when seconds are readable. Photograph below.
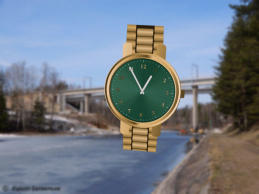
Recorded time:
12,55
